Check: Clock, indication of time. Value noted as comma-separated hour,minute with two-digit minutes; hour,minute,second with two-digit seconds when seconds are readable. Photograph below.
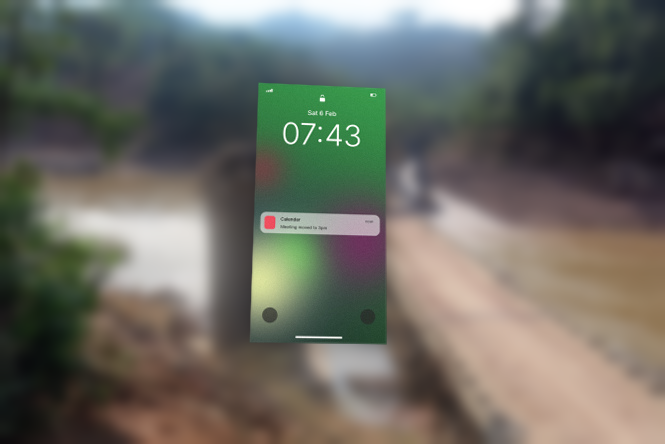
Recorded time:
7,43
